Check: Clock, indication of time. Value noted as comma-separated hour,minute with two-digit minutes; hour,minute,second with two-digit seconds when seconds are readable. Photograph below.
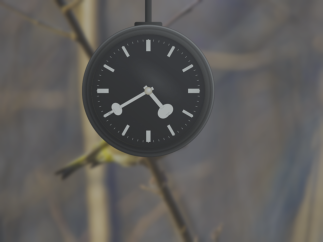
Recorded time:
4,40
